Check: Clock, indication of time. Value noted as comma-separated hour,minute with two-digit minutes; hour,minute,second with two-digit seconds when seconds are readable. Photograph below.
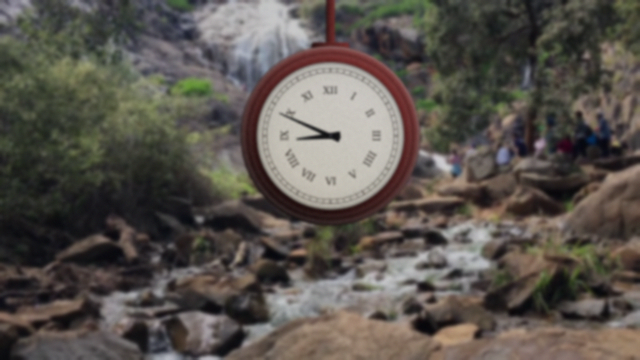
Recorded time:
8,49
